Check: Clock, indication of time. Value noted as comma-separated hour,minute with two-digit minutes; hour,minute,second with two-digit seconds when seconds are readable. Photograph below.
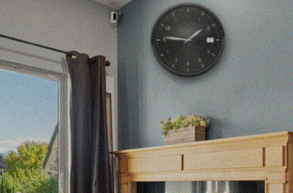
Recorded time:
1,46
